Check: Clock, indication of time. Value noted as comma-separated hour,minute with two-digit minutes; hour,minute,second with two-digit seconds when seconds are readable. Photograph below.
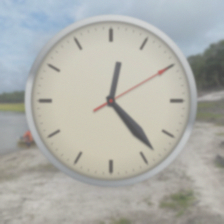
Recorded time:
12,23,10
